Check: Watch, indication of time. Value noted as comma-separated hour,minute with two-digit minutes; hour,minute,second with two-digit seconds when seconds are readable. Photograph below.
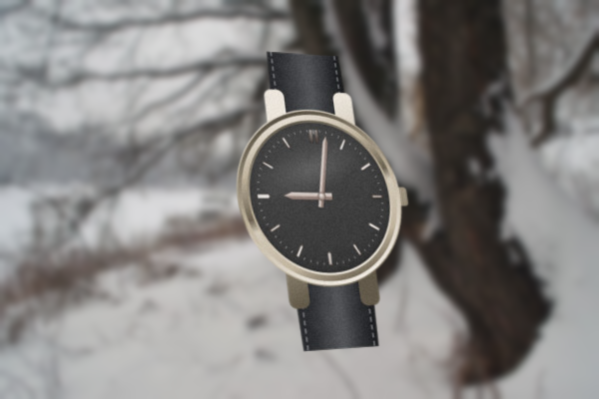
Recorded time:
9,02
